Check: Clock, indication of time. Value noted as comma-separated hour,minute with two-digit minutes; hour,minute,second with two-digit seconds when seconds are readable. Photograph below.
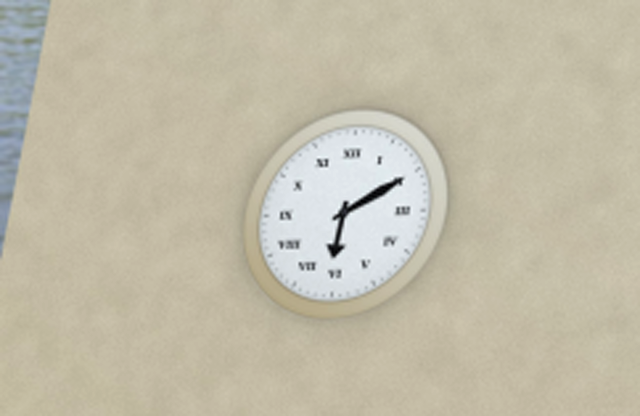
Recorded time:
6,10
